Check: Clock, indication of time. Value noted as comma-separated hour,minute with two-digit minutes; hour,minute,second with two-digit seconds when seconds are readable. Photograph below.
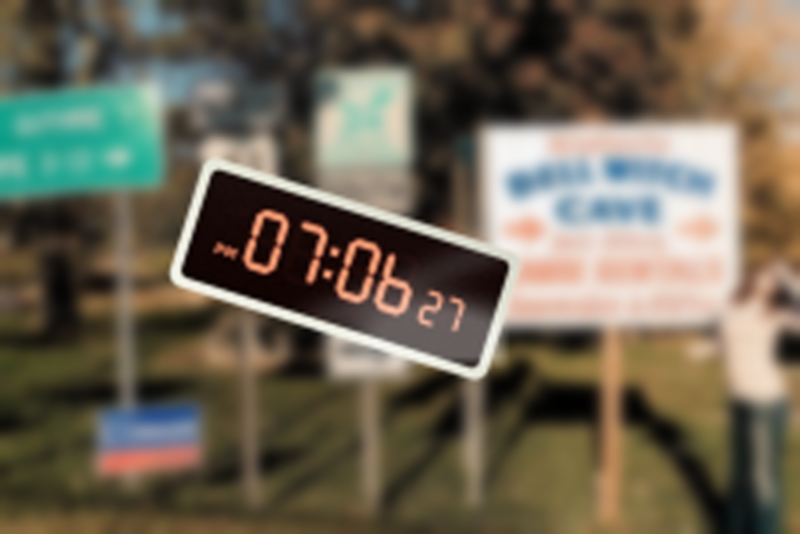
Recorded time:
7,06,27
